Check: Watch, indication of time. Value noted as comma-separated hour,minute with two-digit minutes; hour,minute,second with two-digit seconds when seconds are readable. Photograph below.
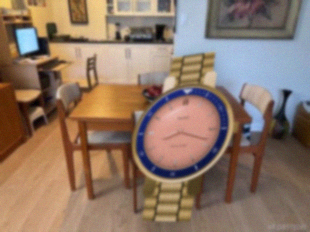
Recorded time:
8,18
